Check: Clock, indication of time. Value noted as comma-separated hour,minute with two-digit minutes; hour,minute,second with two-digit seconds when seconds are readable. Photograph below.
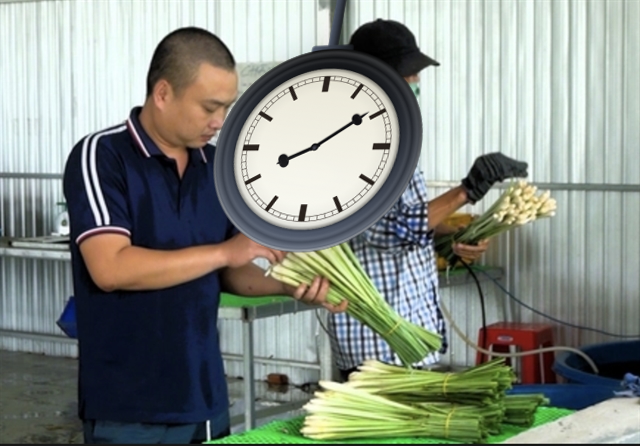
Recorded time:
8,09
